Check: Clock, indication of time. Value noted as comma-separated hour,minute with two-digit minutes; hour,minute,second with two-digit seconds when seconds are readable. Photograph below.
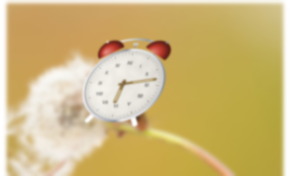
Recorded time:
6,13
